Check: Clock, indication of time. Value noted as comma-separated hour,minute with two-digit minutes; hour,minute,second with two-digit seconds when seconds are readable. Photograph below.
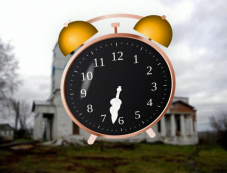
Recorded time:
6,32
